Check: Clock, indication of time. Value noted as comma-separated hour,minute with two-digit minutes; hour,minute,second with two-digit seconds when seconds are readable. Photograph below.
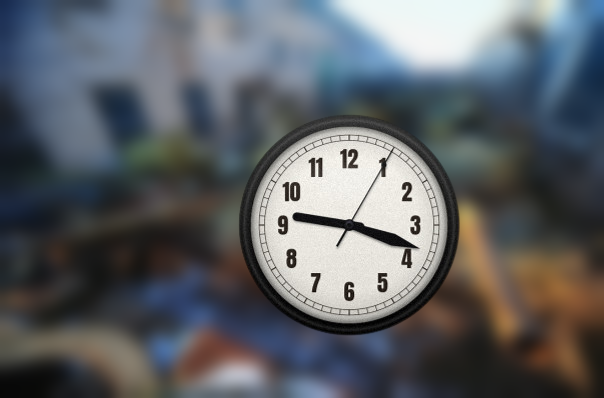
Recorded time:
9,18,05
